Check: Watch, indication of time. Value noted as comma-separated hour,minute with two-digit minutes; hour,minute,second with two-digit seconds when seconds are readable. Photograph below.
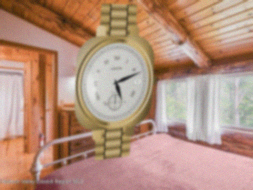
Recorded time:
5,12
